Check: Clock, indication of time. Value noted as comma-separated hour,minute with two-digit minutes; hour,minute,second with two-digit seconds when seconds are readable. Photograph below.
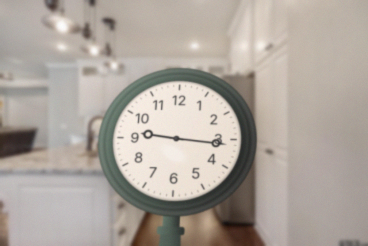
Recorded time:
9,16
